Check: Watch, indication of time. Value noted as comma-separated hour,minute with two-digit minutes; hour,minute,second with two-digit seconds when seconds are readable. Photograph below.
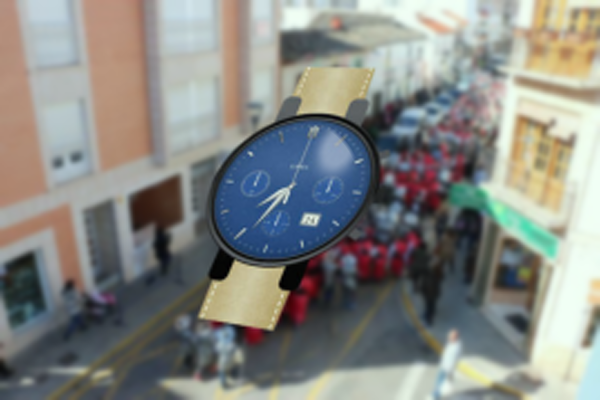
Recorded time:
7,34
